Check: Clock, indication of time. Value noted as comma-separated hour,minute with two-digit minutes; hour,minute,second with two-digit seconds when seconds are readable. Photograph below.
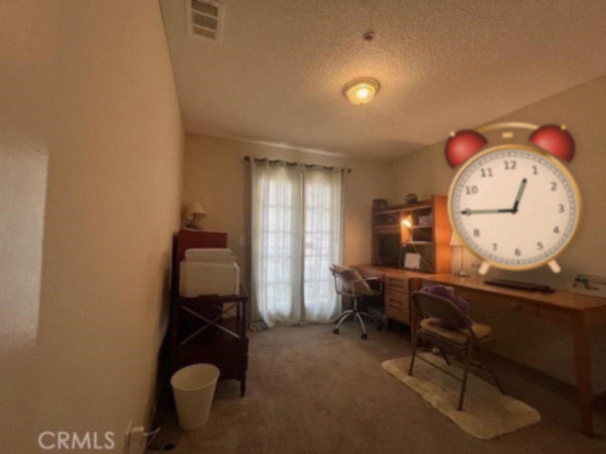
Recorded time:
12,45
